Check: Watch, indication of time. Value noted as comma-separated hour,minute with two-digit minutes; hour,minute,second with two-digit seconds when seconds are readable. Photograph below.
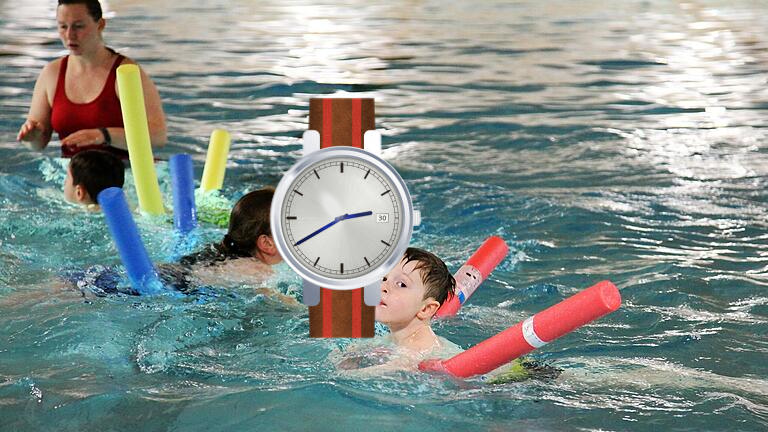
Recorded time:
2,40
